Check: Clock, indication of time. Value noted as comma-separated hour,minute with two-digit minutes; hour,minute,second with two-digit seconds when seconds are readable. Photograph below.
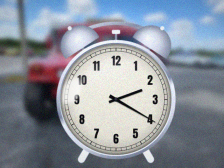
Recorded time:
2,20
